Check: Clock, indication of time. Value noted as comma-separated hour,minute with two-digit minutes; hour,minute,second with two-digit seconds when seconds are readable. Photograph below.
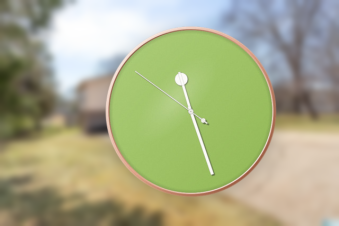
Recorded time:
11,26,51
